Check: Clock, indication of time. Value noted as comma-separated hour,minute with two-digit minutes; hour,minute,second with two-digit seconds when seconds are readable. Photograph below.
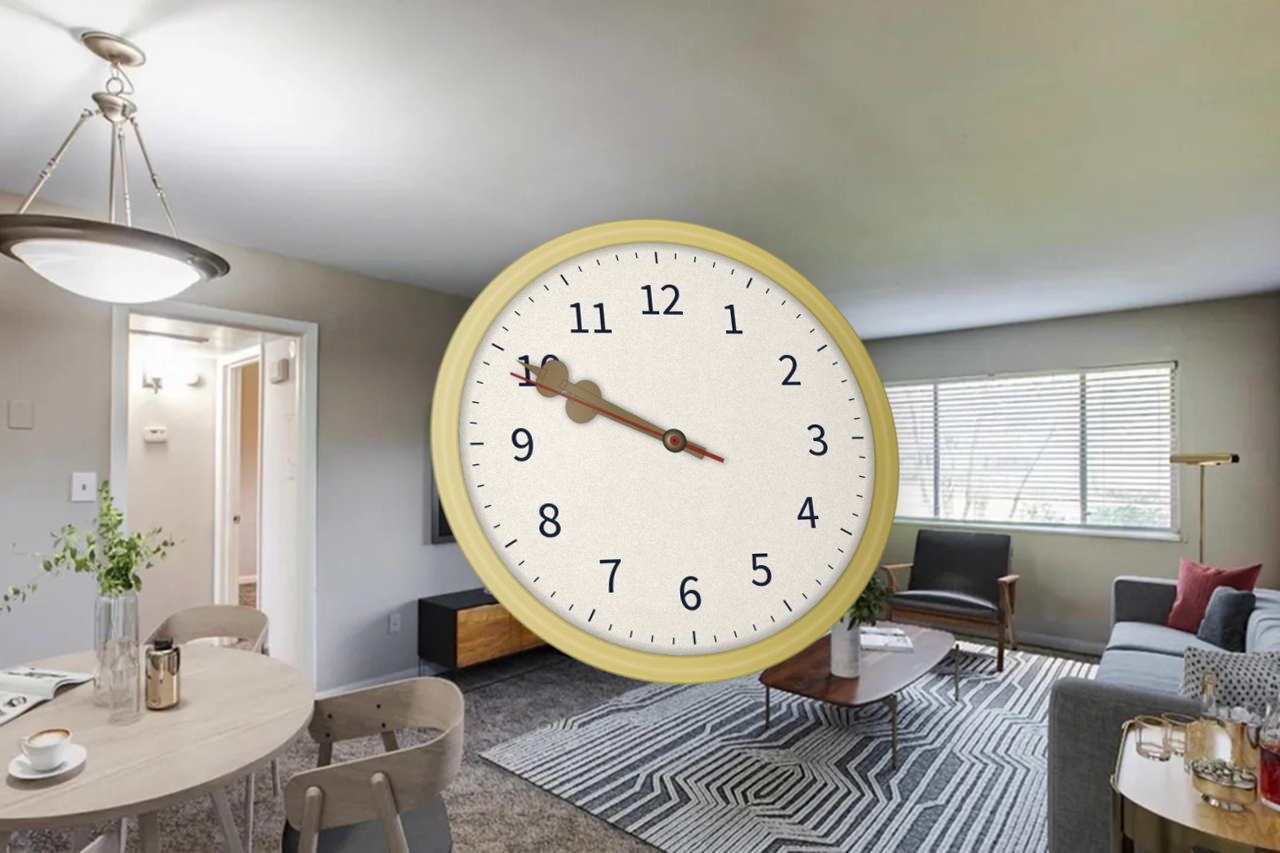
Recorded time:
9,49,49
